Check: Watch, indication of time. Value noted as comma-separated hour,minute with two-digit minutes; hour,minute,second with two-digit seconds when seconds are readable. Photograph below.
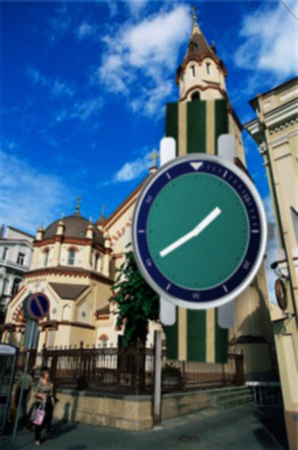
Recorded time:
1,40
